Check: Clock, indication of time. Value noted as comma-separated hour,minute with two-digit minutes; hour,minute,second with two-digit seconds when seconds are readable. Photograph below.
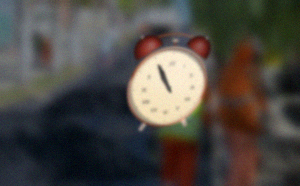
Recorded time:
10,55
